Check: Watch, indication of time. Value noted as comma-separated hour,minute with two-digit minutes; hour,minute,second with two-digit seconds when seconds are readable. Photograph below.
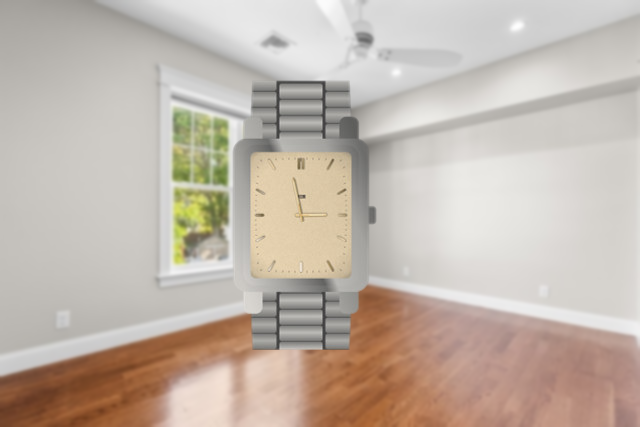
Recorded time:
2,58
